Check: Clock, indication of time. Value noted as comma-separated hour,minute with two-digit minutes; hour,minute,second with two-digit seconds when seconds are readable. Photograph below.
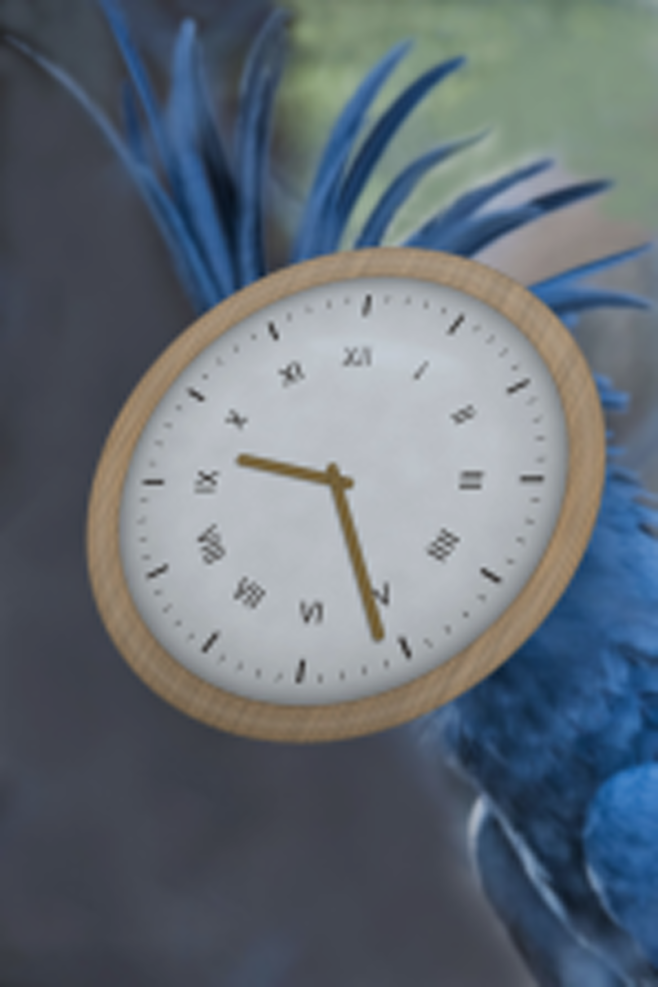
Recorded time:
9,26
